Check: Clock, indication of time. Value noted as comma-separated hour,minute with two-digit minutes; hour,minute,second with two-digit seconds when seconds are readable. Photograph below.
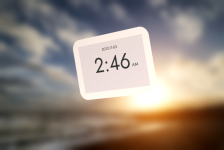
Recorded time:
2,46
